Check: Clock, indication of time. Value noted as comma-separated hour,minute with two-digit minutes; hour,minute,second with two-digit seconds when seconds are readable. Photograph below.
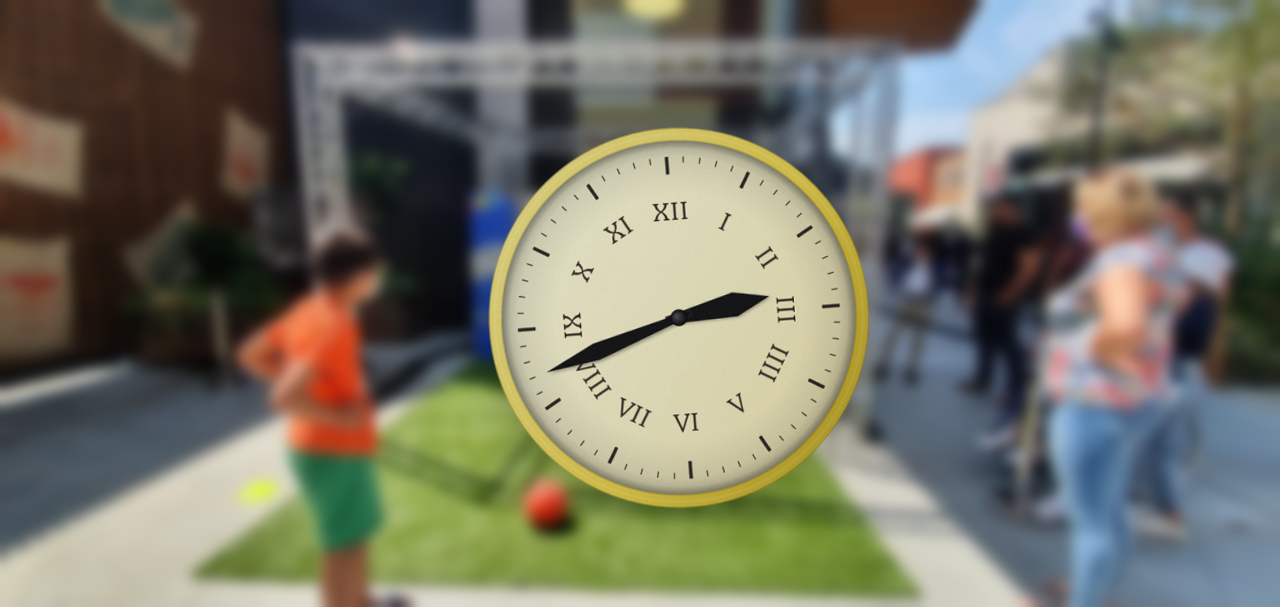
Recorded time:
2,42
